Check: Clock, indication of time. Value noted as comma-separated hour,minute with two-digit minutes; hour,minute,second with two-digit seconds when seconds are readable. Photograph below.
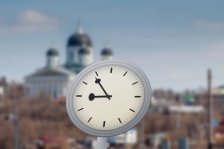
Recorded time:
8,54
